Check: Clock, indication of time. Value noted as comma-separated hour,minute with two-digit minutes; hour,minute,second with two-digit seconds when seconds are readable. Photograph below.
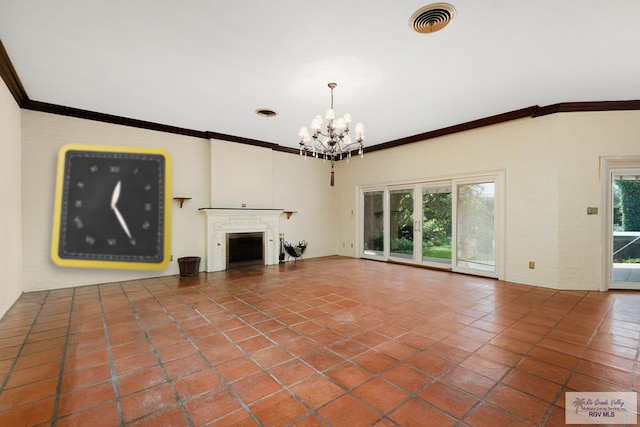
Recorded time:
12,25
